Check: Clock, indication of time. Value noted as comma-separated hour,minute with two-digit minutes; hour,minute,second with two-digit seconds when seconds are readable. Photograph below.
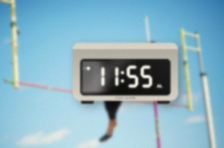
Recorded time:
11,55
